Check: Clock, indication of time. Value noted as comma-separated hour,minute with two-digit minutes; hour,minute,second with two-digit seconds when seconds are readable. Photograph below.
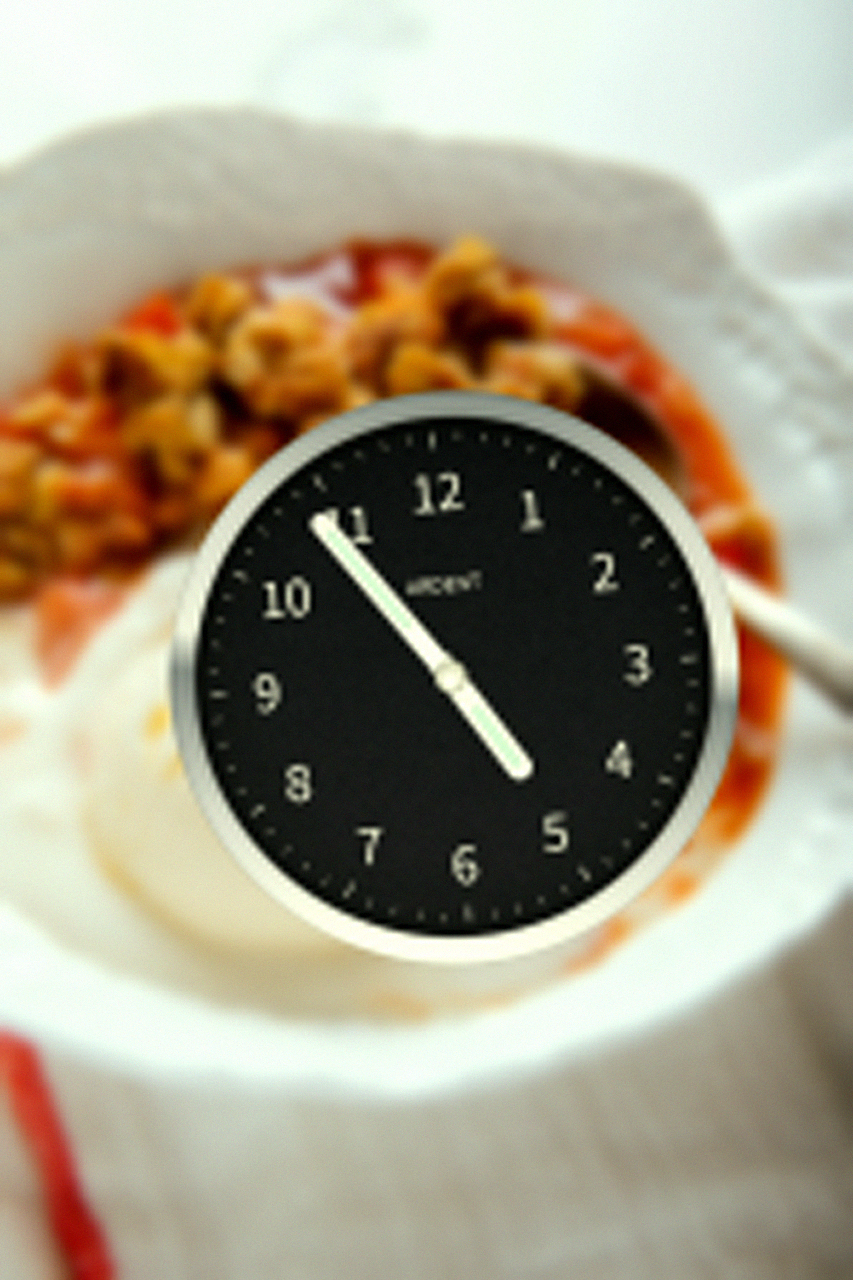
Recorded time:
4,54
